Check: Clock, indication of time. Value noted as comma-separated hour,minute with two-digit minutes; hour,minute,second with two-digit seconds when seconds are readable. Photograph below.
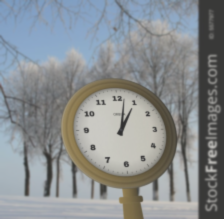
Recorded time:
1,02
